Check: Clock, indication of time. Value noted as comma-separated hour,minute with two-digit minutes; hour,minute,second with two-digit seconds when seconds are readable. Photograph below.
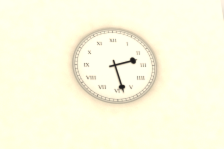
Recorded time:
2,28
